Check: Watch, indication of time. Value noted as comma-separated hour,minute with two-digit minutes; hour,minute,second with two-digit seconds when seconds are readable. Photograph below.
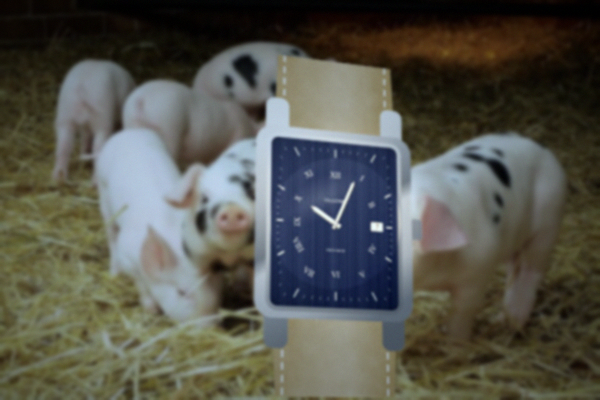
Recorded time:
10,04
